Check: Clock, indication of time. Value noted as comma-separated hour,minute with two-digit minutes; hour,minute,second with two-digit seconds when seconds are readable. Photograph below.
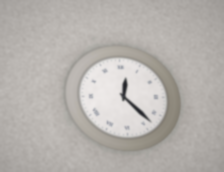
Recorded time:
12,23
